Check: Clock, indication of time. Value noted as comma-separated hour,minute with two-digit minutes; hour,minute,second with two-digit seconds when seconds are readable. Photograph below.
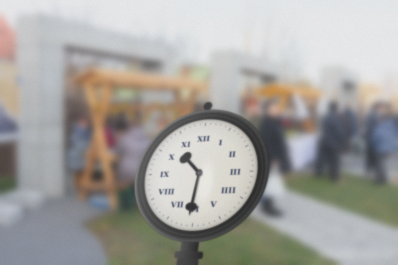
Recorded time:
10,31
